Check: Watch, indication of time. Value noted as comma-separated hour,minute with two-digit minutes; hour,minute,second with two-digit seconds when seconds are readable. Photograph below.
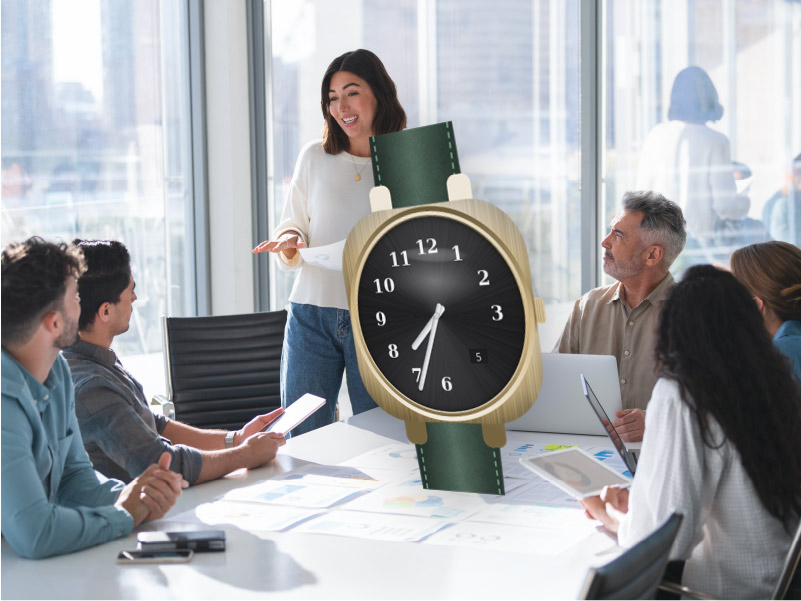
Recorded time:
7,34
